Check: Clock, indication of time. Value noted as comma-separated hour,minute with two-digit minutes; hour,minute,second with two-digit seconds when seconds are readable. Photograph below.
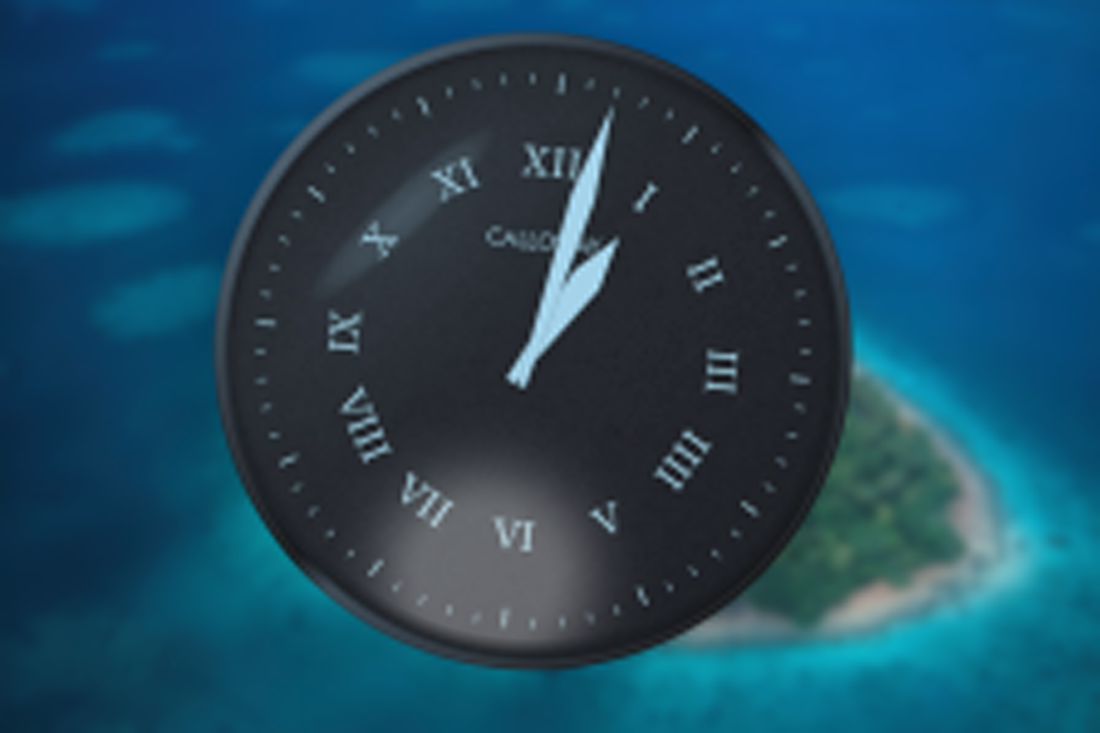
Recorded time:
1,02
